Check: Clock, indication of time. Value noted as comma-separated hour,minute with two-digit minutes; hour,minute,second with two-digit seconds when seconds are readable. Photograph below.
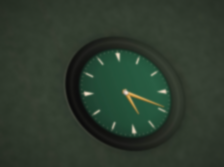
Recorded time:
5,19
